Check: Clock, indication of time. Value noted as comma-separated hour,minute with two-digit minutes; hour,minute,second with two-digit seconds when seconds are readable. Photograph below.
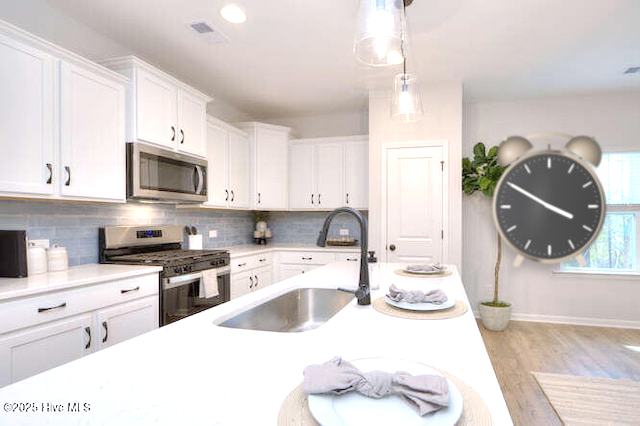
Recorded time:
3,50
